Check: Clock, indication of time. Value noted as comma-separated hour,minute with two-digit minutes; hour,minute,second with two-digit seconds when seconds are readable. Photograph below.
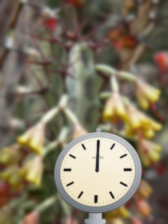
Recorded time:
12,00
